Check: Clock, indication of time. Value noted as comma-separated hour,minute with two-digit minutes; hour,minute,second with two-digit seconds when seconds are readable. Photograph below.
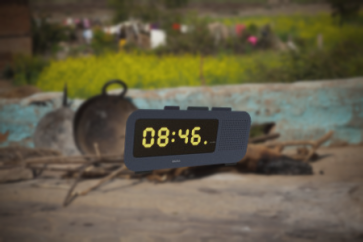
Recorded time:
8,46
